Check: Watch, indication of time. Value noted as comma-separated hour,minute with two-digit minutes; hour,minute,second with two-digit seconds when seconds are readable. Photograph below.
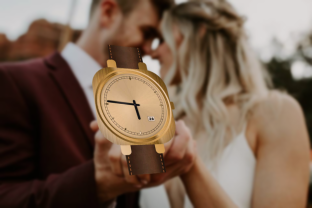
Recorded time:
5,46
